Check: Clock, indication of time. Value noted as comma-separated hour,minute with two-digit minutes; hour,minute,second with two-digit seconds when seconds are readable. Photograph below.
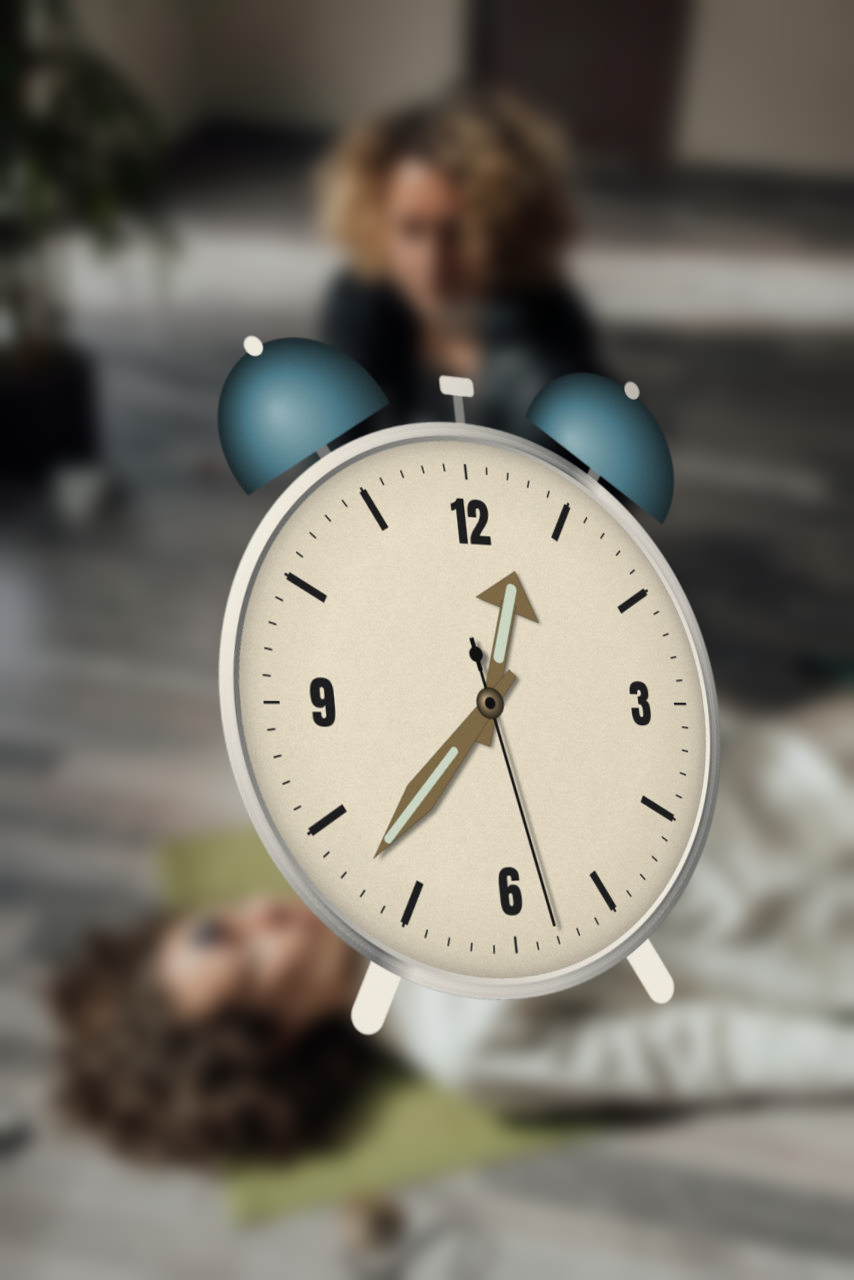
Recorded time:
12,37,28
